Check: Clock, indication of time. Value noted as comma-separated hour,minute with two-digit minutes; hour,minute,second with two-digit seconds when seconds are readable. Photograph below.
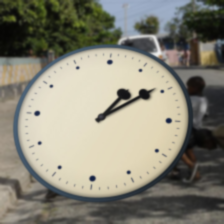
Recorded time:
1,09
